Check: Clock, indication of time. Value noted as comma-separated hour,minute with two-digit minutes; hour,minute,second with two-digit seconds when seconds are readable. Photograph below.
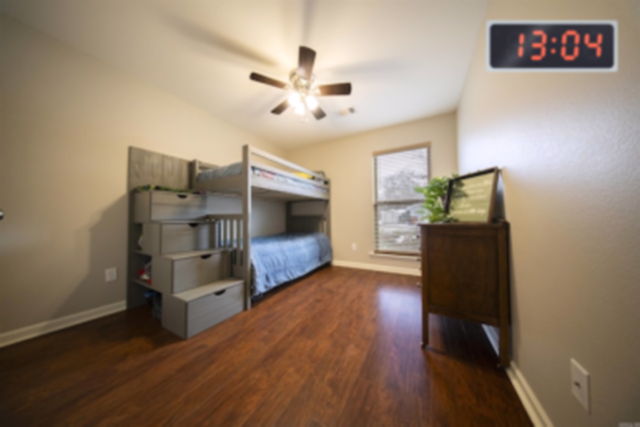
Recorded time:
13,04
